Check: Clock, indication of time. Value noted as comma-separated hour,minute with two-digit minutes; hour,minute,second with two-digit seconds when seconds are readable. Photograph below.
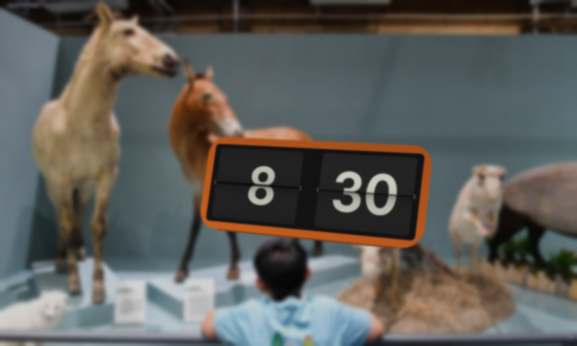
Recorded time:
8,30
